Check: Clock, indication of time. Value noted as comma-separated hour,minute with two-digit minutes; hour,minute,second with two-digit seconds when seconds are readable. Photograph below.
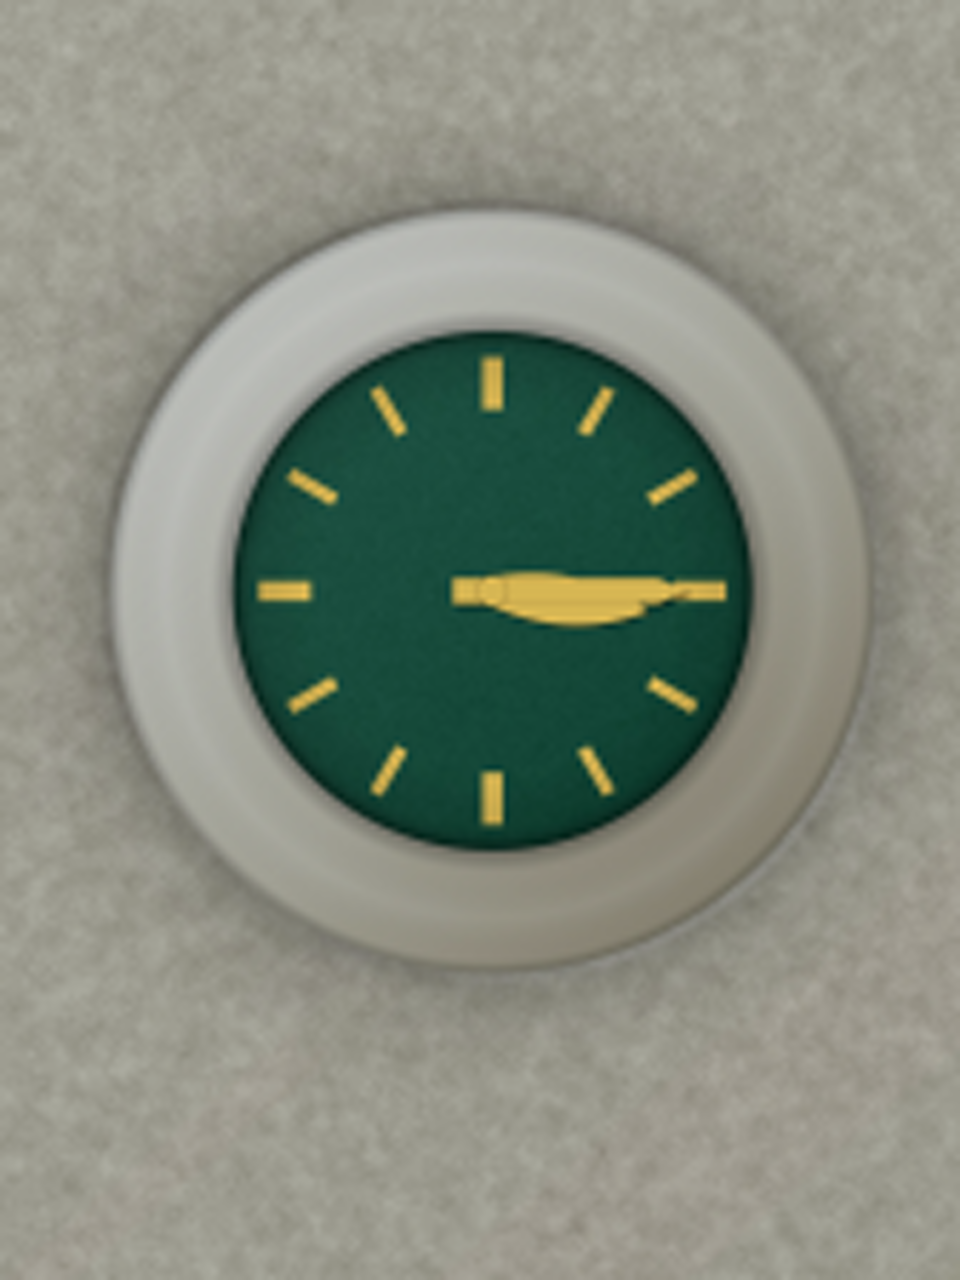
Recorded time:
3,15
